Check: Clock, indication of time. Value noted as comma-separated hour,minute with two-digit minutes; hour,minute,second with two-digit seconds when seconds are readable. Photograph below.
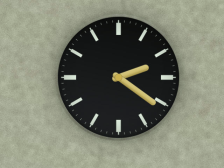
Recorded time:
2,21
